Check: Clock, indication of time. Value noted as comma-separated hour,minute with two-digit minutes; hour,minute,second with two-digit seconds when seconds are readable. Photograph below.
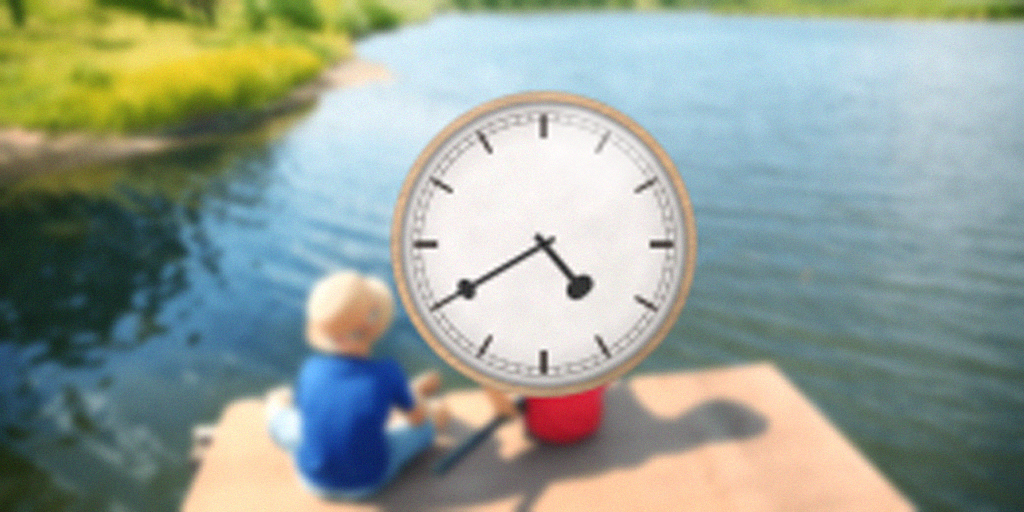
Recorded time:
4,40
